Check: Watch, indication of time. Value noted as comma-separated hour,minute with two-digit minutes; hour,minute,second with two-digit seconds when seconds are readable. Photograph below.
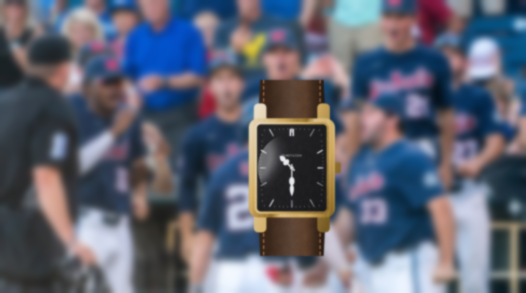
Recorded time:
10,30
